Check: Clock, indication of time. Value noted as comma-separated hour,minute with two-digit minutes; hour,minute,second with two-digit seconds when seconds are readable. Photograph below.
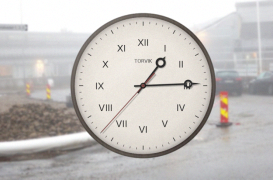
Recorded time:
1,14,37
